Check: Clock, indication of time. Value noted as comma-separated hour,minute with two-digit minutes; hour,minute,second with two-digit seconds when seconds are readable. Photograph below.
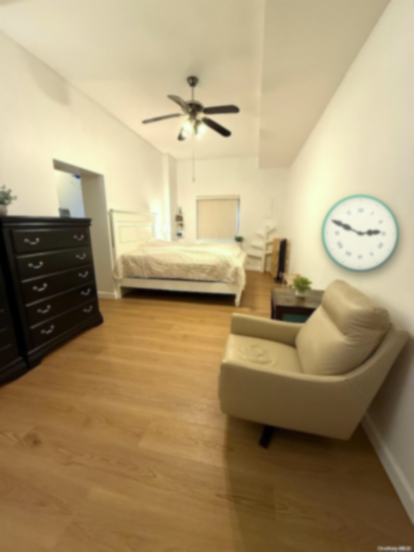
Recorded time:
2,49
